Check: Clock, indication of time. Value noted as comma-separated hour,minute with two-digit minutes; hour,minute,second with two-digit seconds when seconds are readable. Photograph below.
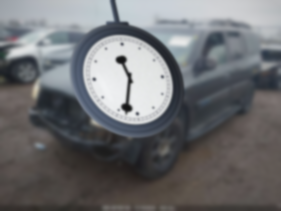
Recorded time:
11,33
